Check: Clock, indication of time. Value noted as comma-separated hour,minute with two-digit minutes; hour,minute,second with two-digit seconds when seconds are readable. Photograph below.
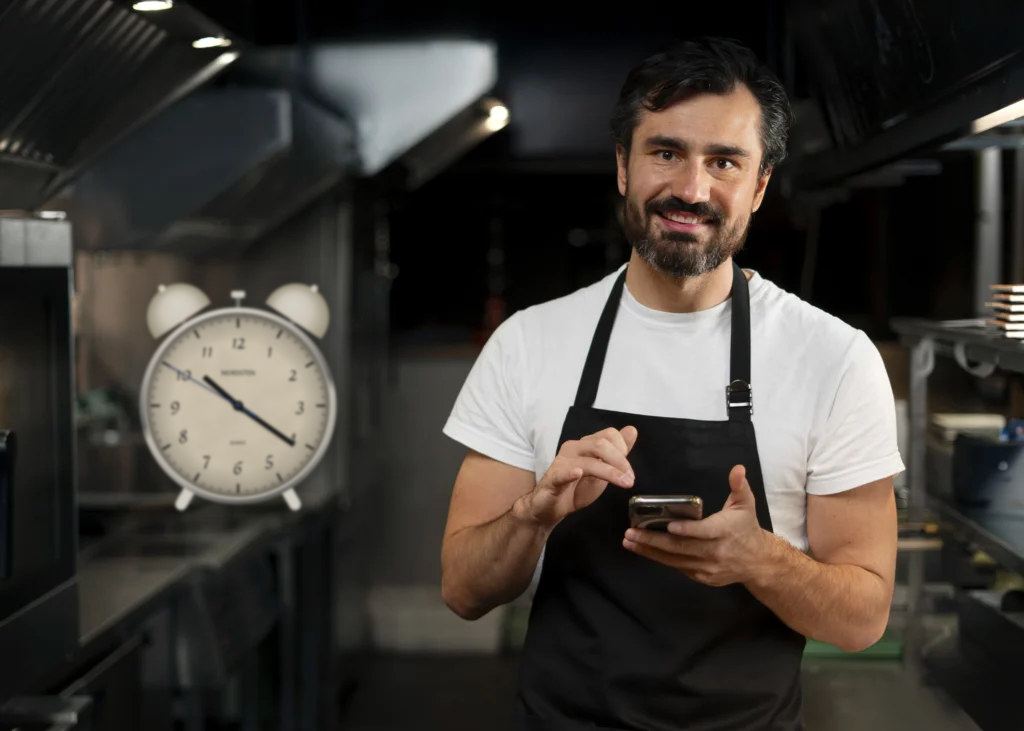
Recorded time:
10,20,50
